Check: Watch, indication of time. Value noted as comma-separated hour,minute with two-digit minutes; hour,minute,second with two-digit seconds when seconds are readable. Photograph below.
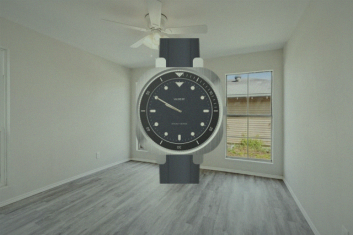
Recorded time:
9,50
